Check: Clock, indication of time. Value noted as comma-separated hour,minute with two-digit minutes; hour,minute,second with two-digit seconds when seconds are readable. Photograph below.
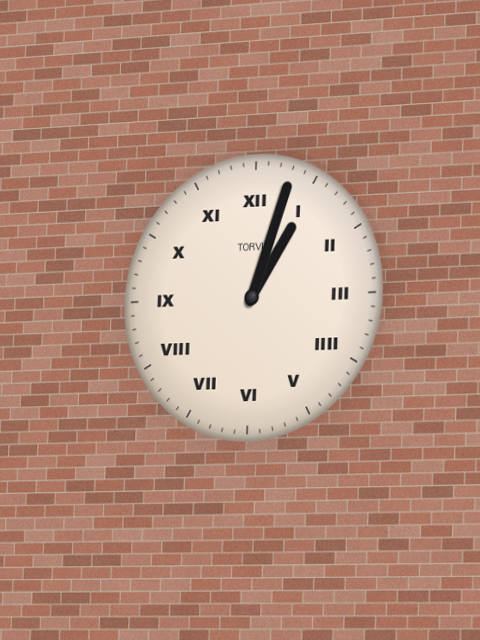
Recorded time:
1,03
